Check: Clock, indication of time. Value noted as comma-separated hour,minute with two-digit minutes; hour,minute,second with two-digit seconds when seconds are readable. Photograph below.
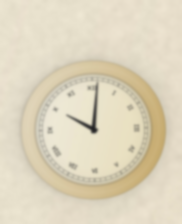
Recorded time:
10,01
